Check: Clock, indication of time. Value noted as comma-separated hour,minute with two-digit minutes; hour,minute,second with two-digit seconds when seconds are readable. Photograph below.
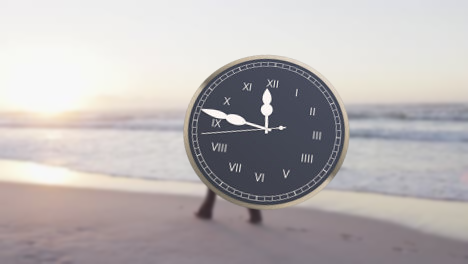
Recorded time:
11,46,43
